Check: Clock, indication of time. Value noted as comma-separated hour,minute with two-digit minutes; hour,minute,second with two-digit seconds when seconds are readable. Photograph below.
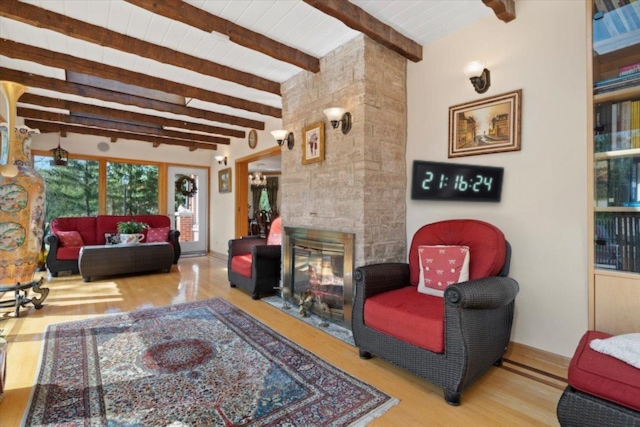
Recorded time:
21,16,24
